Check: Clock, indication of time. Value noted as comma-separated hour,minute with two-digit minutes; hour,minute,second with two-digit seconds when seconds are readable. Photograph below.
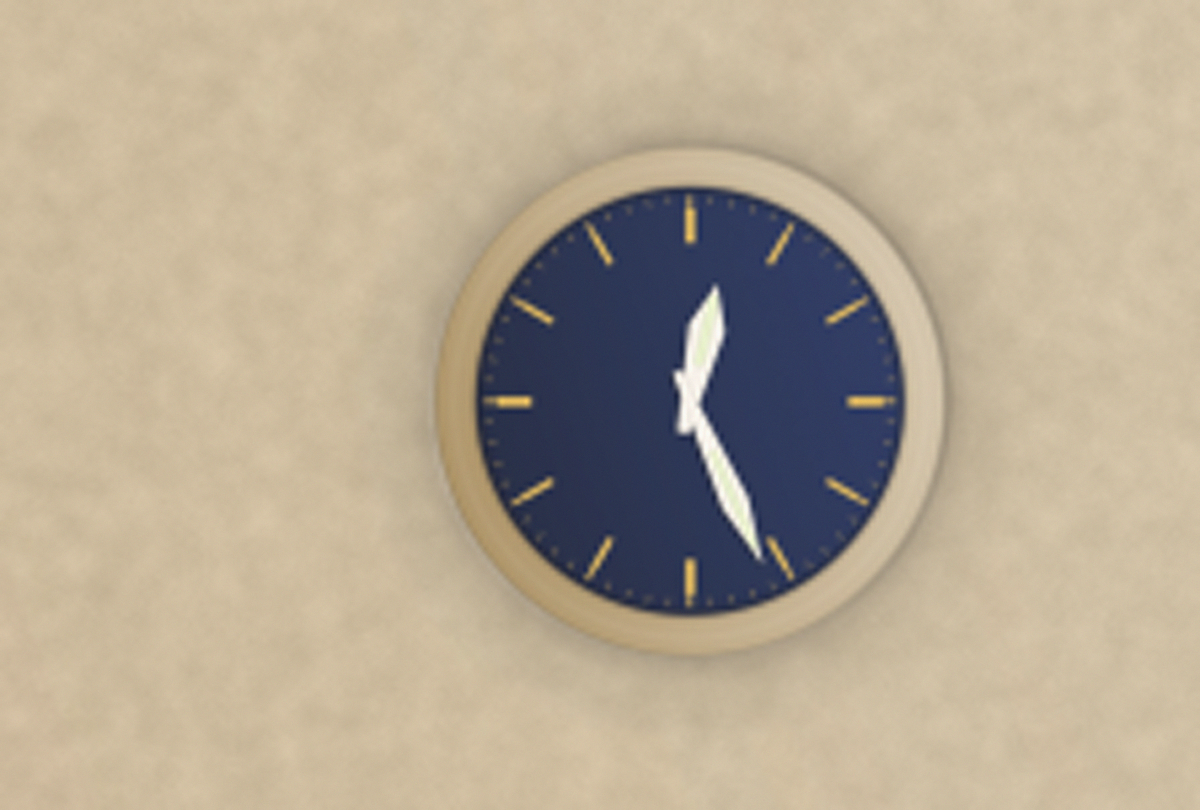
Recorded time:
12,26
